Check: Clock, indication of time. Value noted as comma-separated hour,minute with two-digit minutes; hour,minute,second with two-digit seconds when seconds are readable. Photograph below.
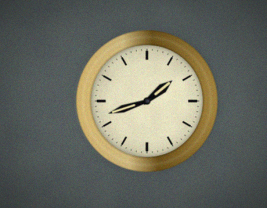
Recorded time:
1,42
